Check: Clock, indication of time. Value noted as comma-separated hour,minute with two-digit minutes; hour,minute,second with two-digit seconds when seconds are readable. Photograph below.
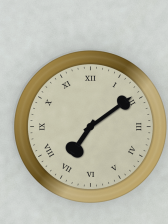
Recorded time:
7,09
